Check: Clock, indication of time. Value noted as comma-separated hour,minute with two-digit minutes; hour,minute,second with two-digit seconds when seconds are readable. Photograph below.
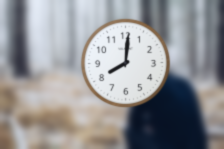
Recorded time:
8,01
